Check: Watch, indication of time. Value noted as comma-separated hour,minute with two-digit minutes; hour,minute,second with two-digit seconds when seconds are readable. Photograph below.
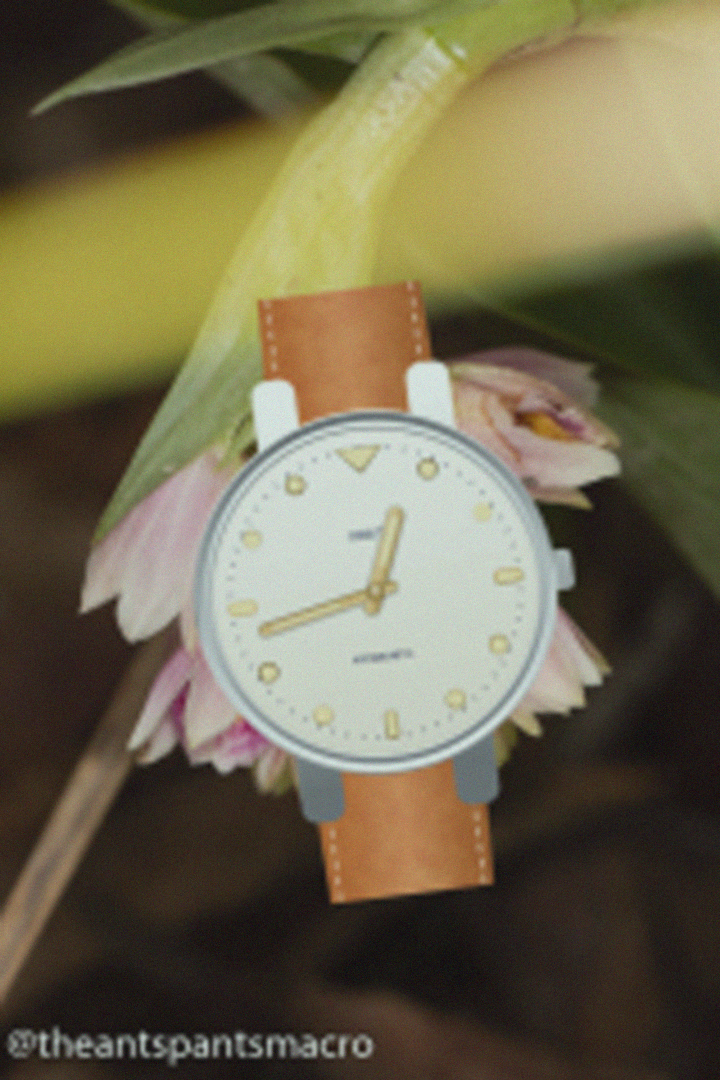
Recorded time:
12,43
